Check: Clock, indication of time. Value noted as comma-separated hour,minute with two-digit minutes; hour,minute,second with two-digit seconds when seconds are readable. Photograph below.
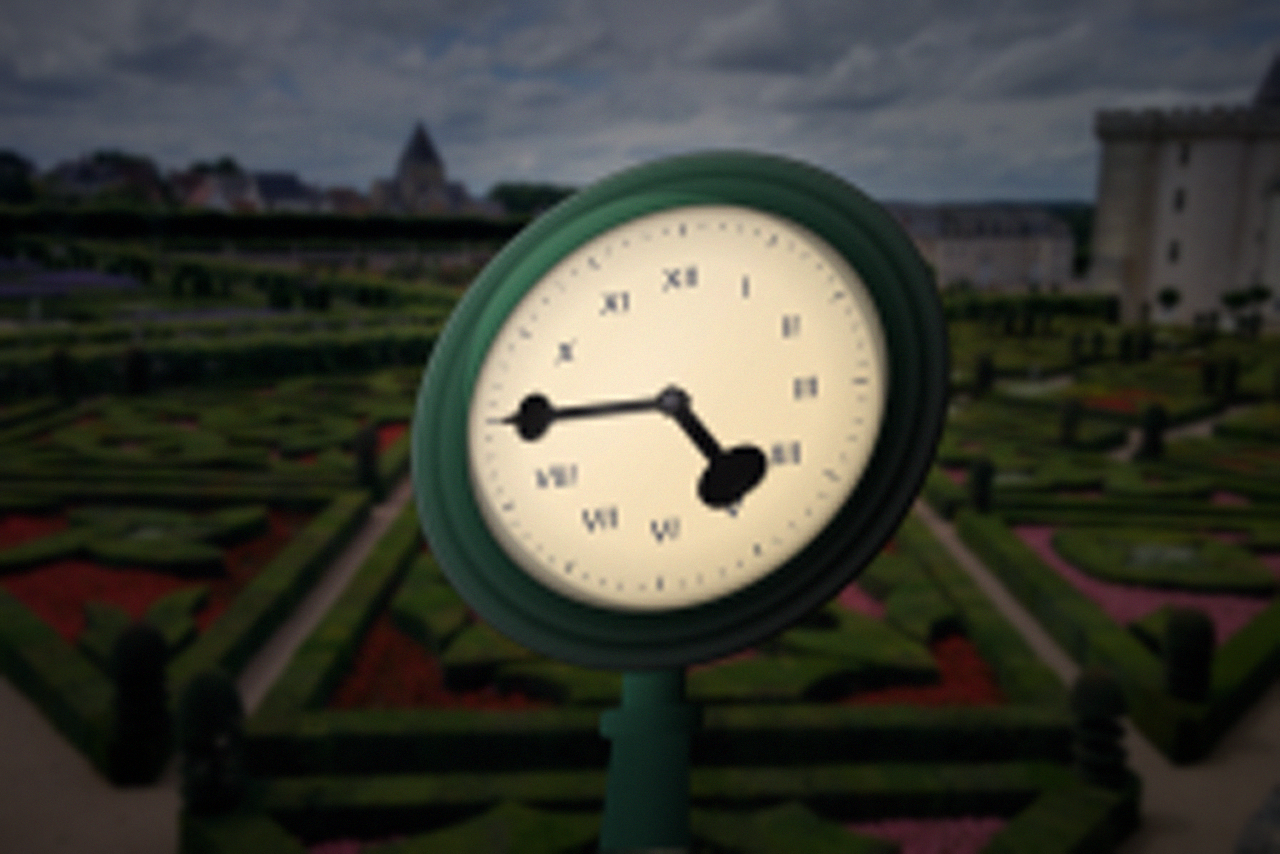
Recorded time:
4,45
